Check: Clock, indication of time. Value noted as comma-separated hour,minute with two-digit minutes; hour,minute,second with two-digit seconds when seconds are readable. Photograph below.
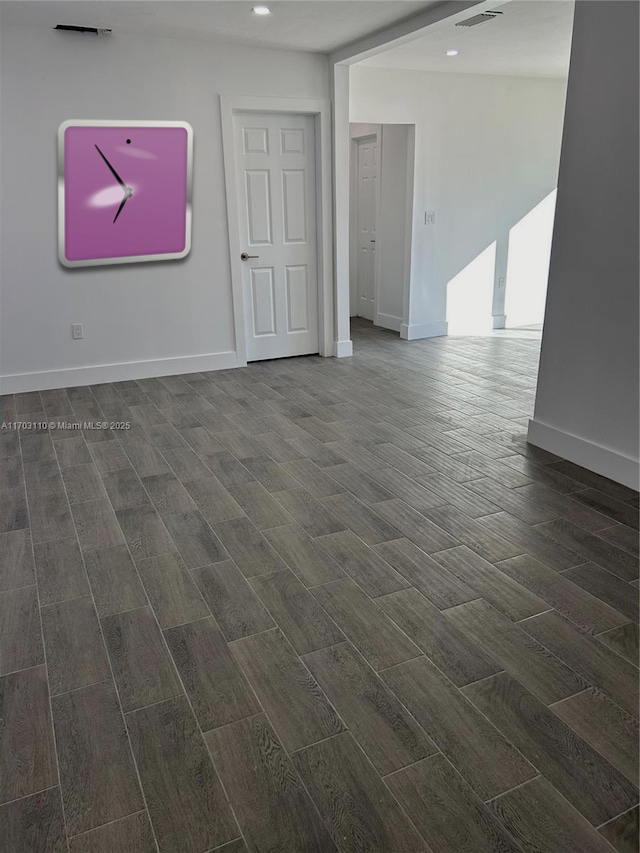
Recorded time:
6,54
